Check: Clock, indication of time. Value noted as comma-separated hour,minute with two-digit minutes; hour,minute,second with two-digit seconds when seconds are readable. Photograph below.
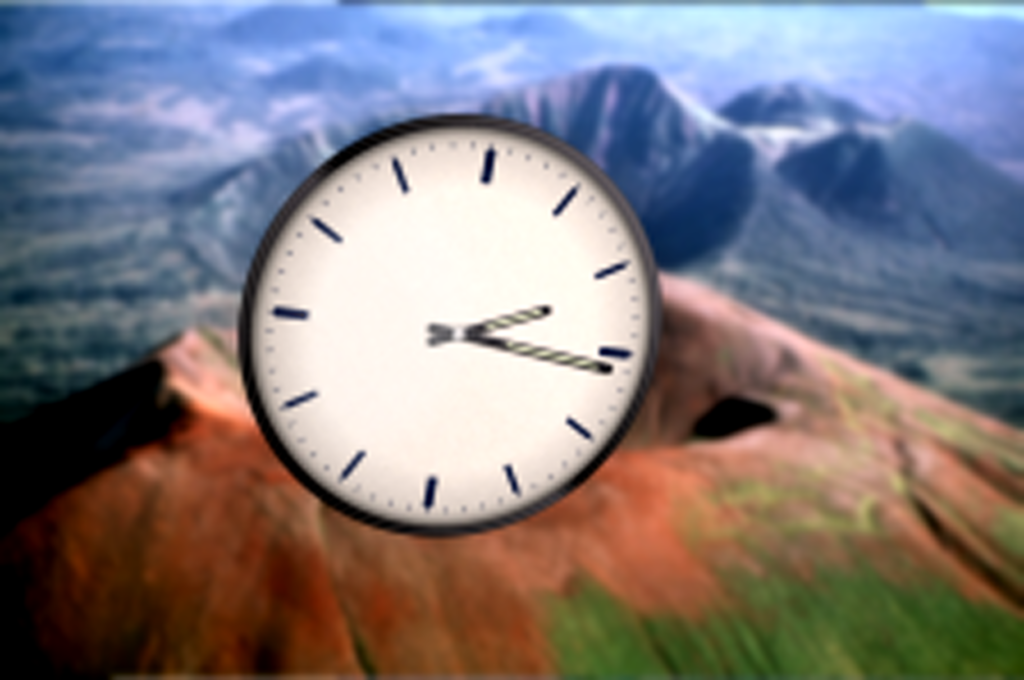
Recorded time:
2,16
